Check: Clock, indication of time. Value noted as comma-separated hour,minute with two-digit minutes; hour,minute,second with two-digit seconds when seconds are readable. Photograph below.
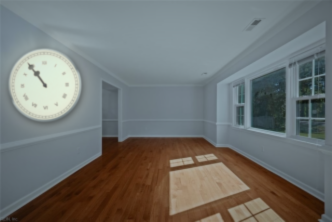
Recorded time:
10,54
